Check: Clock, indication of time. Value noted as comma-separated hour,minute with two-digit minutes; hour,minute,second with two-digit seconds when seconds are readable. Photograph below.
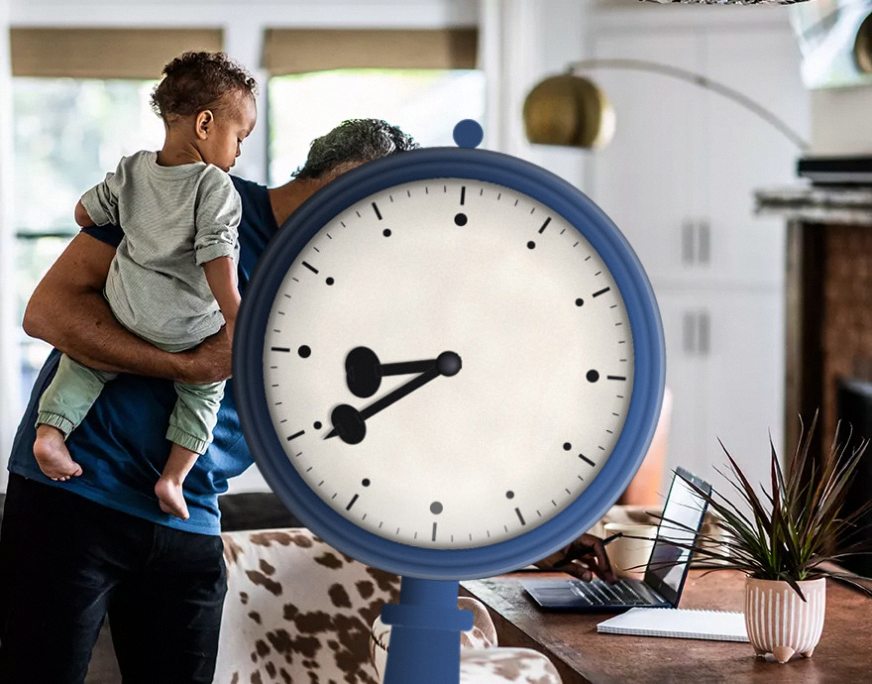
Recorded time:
8,39
